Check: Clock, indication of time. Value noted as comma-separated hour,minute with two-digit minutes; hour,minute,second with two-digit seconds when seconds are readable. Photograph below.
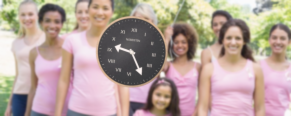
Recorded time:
9,25
